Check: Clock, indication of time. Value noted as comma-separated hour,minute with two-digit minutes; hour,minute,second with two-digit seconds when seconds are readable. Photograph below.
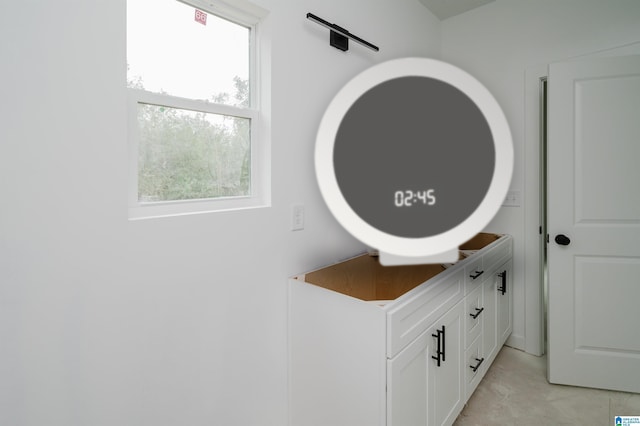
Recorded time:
2,45
